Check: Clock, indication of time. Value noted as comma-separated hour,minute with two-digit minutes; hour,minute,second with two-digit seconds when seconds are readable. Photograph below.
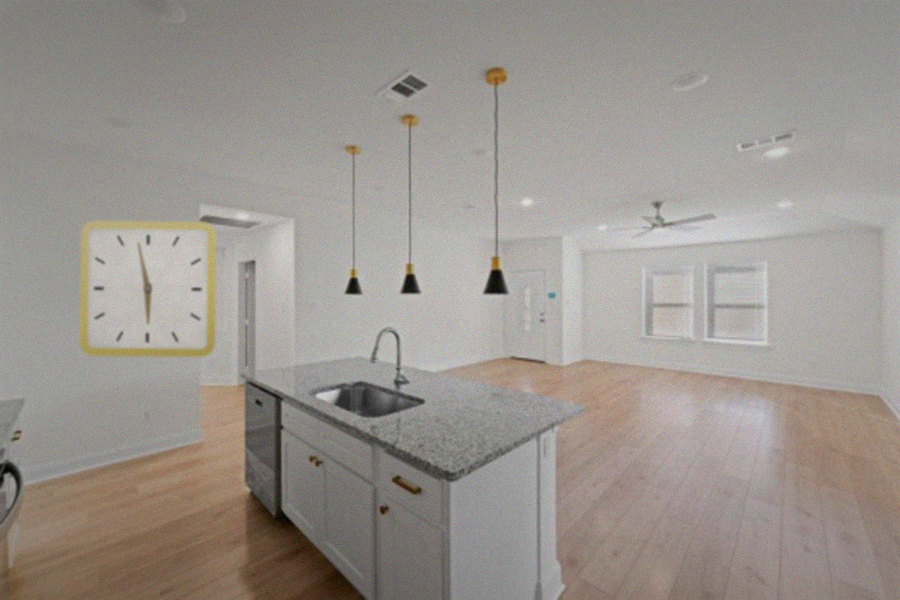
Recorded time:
5,58
